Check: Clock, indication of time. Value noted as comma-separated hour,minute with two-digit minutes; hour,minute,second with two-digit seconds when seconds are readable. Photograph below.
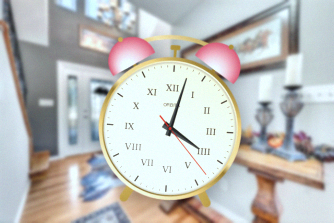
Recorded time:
4,02,23
